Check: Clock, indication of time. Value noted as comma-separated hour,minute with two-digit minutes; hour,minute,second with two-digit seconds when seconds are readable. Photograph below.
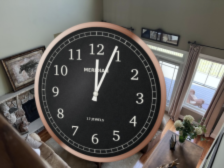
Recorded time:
12,04
